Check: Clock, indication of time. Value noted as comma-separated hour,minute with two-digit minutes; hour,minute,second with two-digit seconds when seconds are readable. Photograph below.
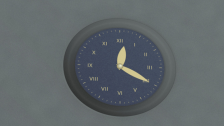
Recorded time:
12,20
